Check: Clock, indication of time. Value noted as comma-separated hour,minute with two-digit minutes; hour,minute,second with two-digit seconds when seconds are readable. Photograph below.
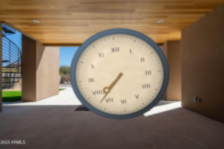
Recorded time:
7,37
